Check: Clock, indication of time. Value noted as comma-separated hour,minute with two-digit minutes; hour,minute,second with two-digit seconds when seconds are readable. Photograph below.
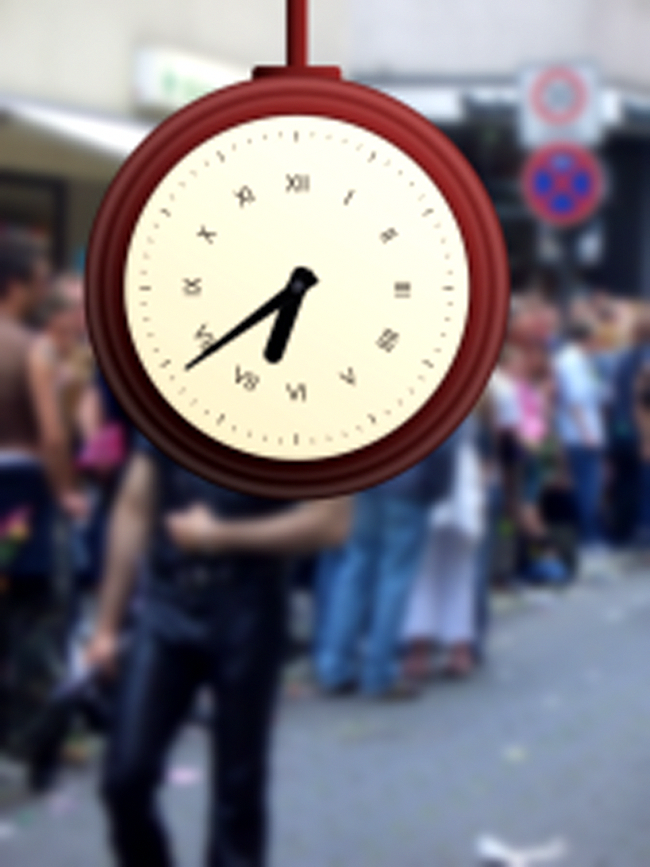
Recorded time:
6,39
